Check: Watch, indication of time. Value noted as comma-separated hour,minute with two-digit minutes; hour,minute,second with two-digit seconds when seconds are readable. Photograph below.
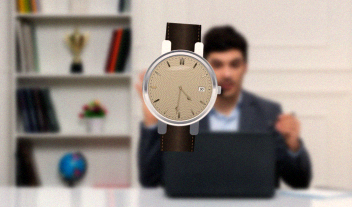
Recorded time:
4,31
